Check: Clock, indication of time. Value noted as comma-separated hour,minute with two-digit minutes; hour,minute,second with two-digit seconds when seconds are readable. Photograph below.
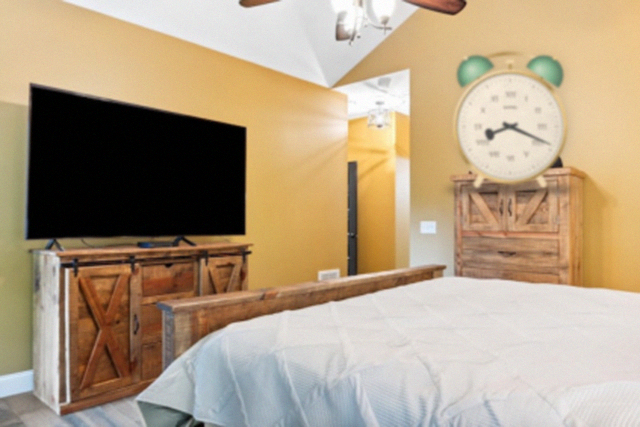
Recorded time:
8,19
